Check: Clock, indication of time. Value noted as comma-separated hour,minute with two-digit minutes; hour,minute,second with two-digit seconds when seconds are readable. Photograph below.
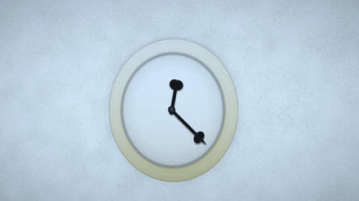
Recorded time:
12,22
